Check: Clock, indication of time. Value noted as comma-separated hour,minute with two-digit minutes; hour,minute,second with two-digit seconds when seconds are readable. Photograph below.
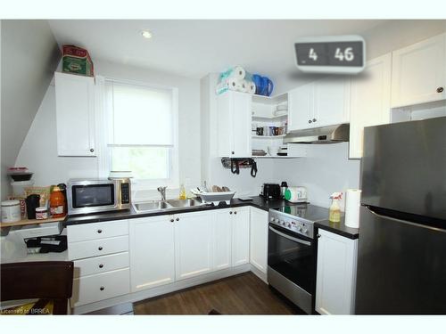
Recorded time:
4,46
